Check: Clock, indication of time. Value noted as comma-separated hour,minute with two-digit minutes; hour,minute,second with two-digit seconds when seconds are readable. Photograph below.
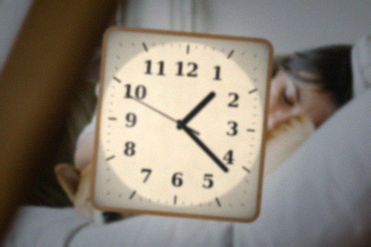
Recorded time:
1,21,49
